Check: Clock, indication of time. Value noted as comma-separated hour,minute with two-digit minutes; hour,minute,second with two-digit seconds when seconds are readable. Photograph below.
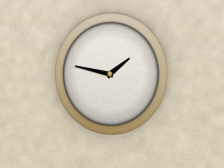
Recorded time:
1,47
